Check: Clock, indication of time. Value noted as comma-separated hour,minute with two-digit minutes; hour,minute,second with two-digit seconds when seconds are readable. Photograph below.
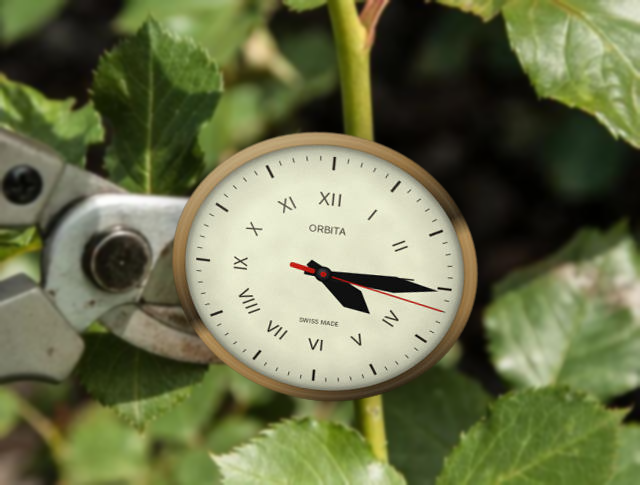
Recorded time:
4,15,17
